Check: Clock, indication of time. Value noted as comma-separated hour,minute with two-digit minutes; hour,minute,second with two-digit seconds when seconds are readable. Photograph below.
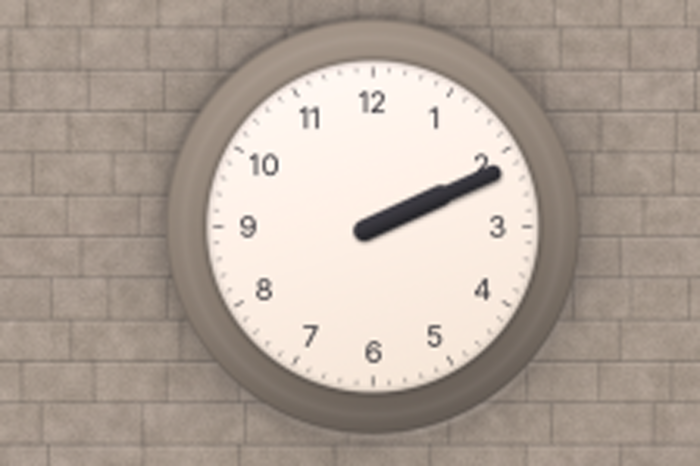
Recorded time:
2,11
